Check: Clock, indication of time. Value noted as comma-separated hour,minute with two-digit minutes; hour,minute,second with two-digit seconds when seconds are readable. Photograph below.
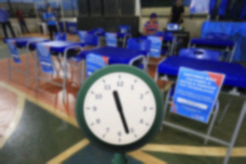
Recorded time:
11,27
